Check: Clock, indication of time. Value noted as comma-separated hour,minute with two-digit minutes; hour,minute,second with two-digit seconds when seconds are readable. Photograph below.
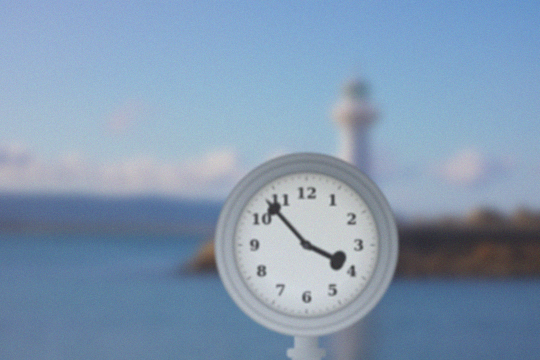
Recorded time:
3,53
